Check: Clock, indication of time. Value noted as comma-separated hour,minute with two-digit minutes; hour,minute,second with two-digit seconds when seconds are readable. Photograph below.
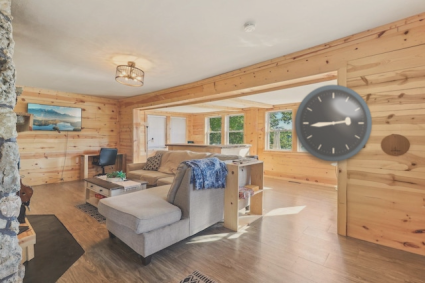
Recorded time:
2,44
